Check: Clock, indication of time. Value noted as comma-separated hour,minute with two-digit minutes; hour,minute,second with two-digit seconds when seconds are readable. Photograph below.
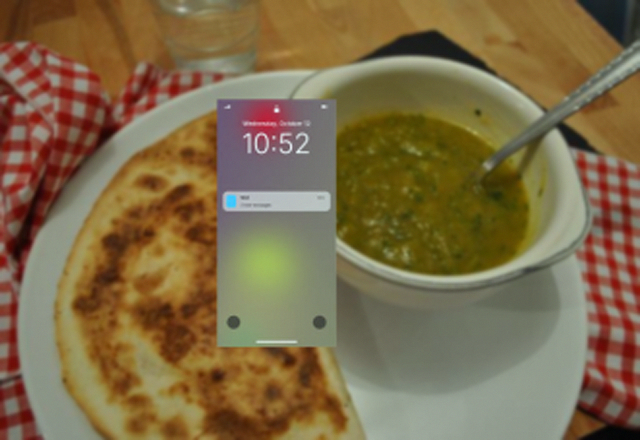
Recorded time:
10,52
